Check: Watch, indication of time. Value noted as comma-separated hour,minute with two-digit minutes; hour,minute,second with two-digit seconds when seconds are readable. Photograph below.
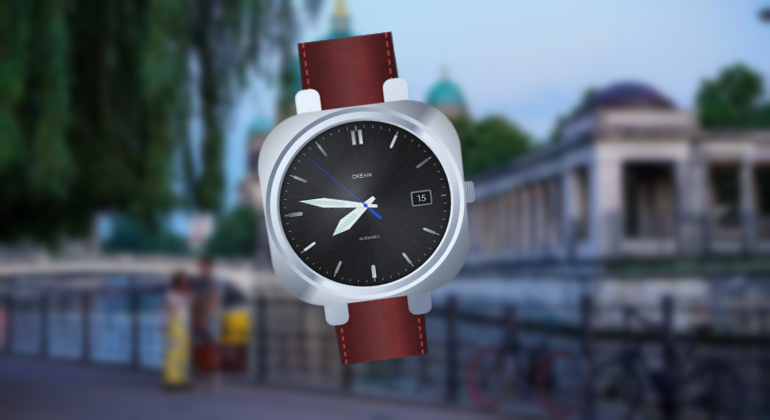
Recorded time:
7,46,53
